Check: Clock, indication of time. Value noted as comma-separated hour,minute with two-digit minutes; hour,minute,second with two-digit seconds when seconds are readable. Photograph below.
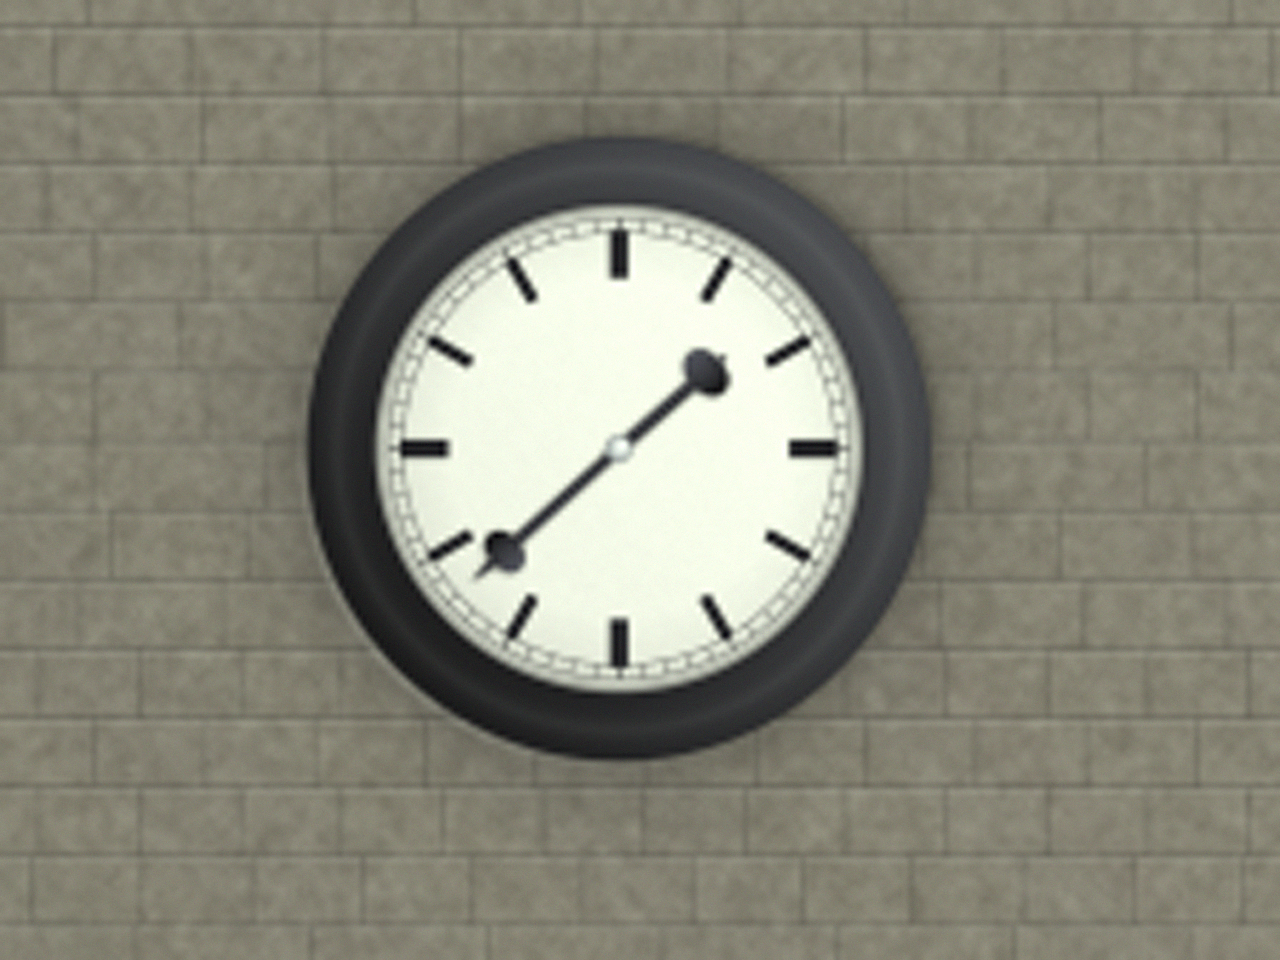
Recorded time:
1,38
